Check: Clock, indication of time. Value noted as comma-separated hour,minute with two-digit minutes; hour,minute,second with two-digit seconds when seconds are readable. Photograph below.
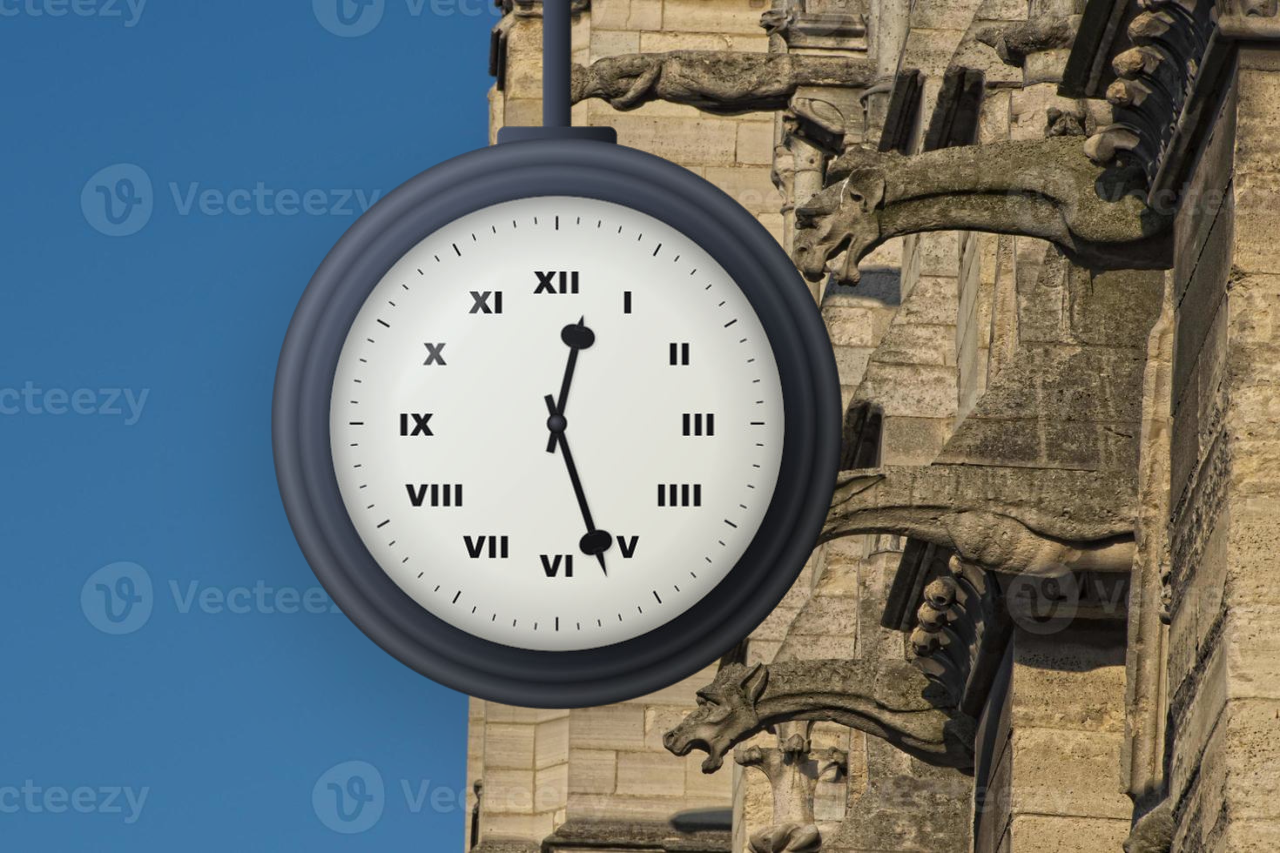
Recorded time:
12,27
